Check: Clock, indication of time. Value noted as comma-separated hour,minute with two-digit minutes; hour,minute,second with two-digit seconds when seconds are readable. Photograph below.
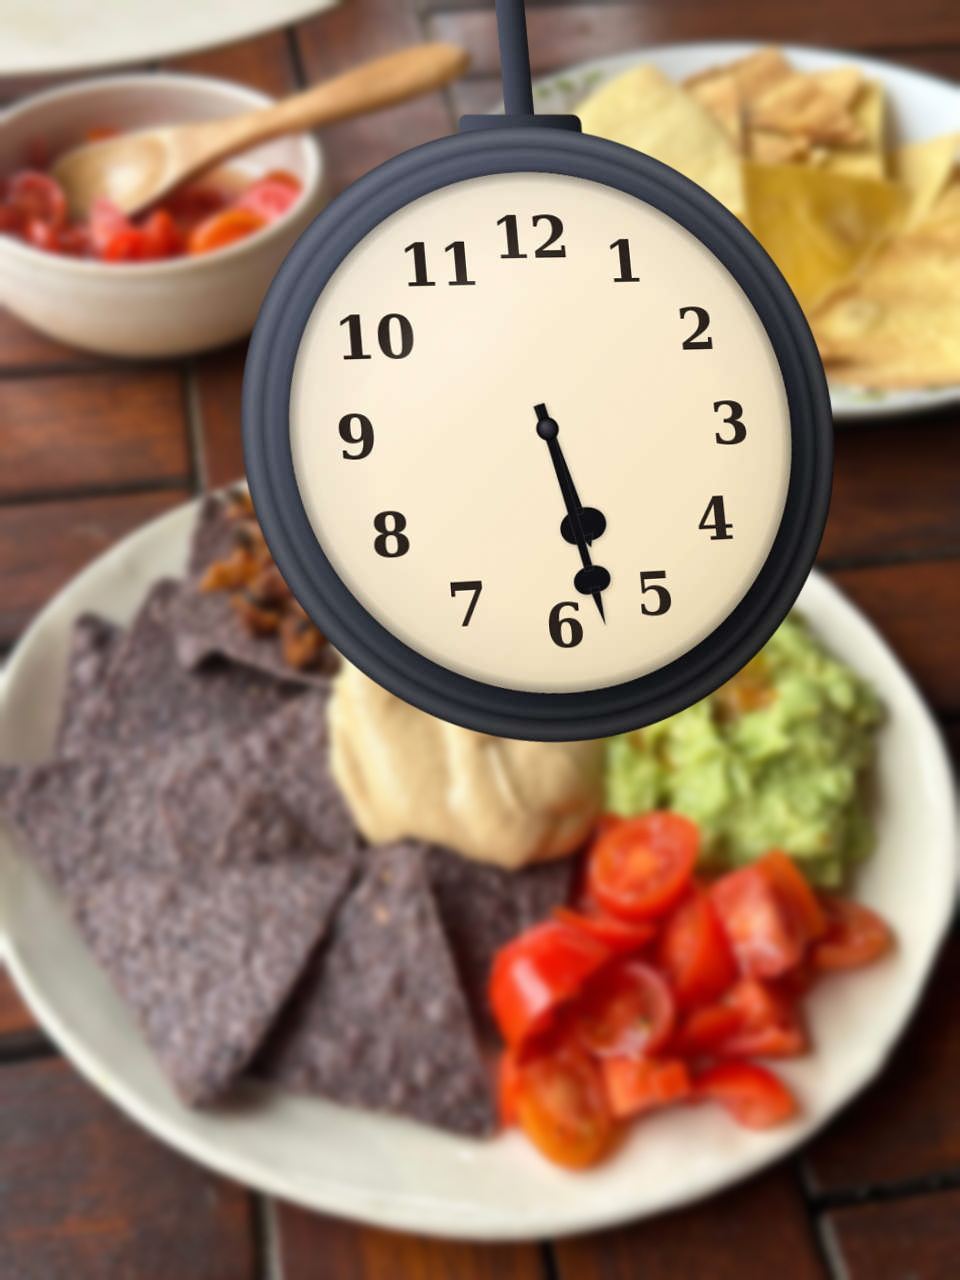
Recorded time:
5,28
